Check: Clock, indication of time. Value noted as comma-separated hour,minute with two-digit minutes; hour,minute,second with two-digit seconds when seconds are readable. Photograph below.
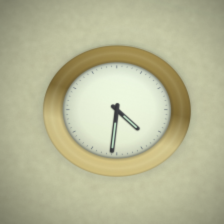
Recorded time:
4,31
